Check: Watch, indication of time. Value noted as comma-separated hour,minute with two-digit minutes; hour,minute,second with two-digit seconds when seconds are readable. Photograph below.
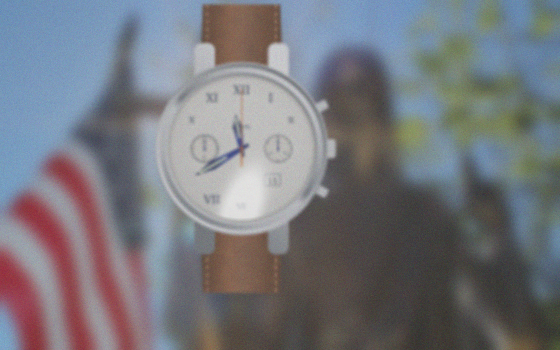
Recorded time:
11,40
